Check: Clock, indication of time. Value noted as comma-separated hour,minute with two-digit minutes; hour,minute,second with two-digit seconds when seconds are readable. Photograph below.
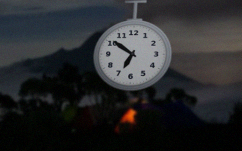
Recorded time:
6,51
